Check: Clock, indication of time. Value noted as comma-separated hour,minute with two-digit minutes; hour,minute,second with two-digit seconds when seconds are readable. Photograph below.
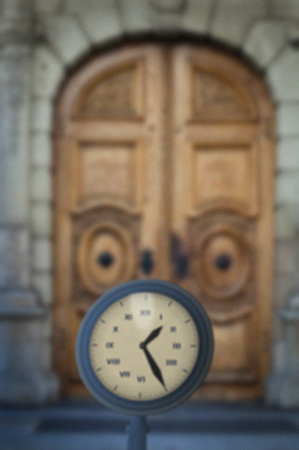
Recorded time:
1,25
